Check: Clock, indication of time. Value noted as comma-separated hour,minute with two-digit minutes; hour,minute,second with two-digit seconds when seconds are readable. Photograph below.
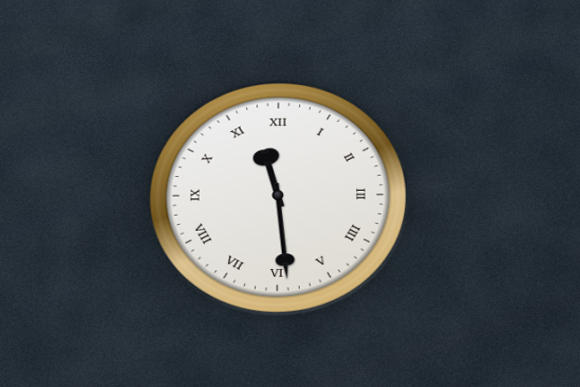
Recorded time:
11,29
